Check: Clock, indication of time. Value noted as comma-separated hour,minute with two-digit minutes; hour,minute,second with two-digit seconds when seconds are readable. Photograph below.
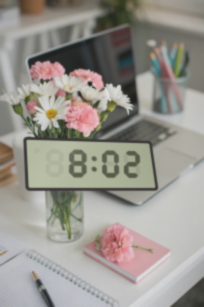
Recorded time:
8,02
